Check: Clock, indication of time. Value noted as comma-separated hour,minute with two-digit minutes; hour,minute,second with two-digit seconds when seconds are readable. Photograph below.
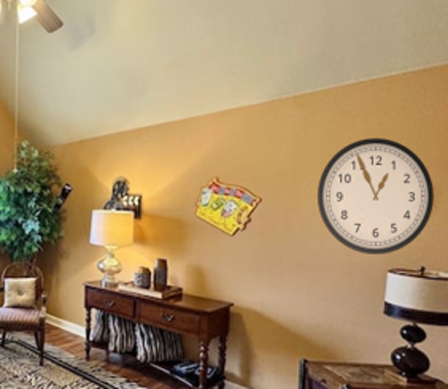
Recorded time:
12,56
